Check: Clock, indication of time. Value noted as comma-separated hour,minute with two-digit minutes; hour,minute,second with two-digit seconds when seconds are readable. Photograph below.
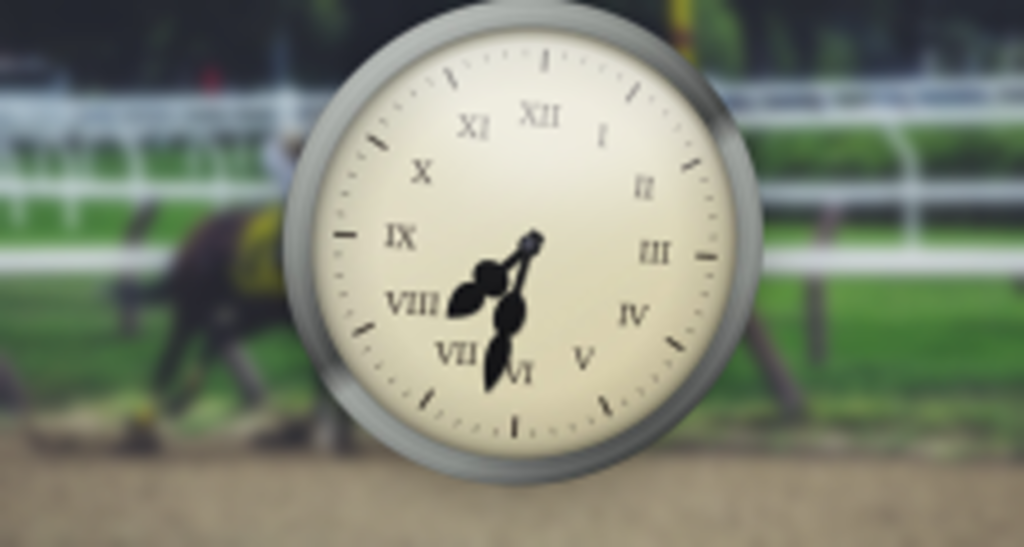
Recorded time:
7,32
